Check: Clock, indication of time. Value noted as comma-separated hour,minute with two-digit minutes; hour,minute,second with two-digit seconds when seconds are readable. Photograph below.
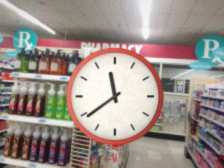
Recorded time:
11,39
